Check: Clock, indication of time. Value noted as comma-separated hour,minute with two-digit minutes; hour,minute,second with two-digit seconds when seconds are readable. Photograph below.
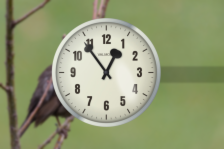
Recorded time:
12,54
